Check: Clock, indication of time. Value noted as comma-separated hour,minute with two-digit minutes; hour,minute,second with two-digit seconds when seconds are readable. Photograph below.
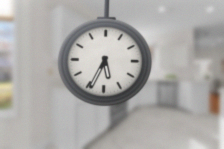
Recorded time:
5,34
